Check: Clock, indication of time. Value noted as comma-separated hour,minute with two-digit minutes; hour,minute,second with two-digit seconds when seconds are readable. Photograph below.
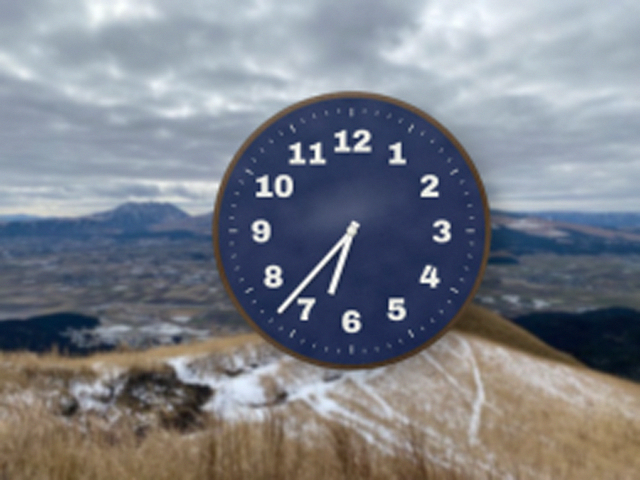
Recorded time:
6,37
